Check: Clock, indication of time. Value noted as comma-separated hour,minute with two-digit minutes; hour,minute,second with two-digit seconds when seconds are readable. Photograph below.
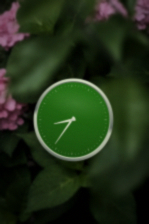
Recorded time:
8,36
